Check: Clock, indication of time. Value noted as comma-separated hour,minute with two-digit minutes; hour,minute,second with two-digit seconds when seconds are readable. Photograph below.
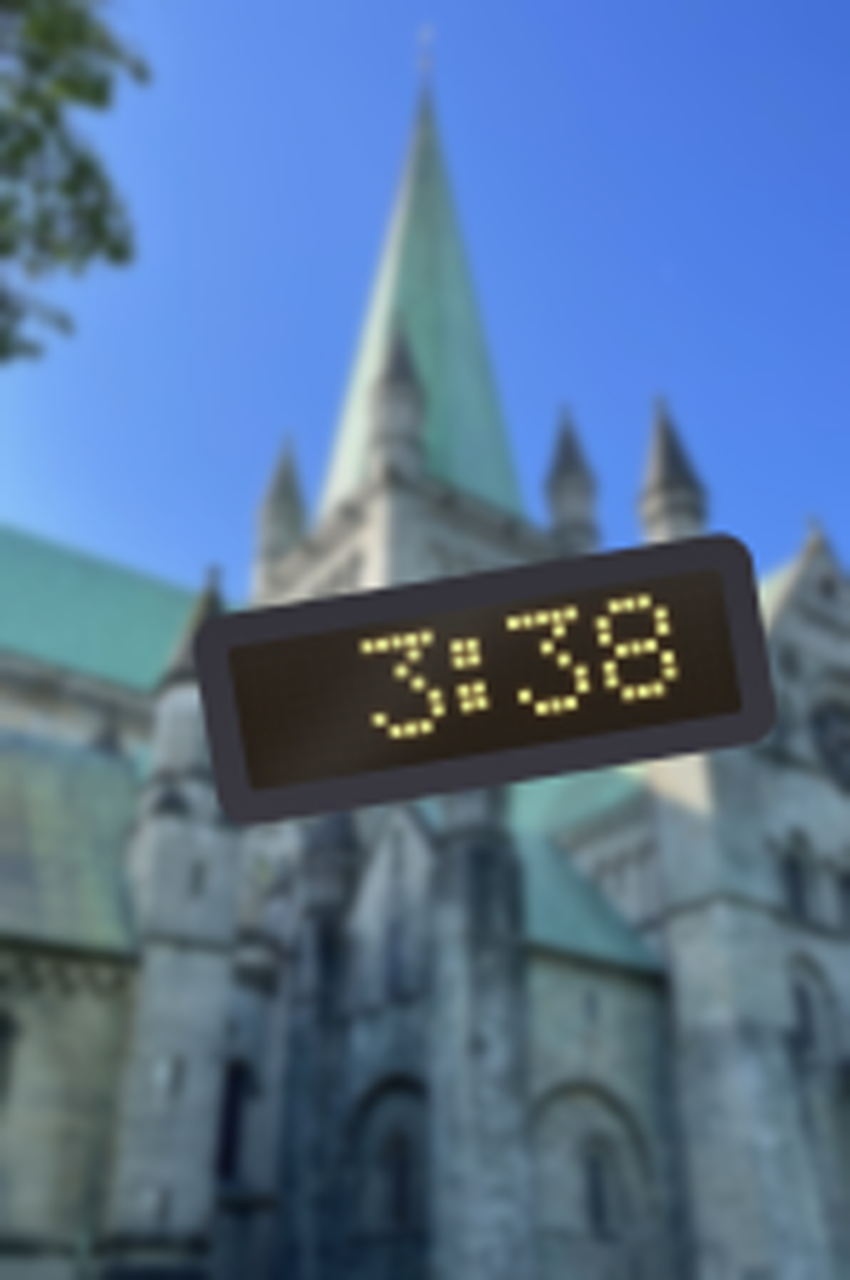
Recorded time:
3,38
